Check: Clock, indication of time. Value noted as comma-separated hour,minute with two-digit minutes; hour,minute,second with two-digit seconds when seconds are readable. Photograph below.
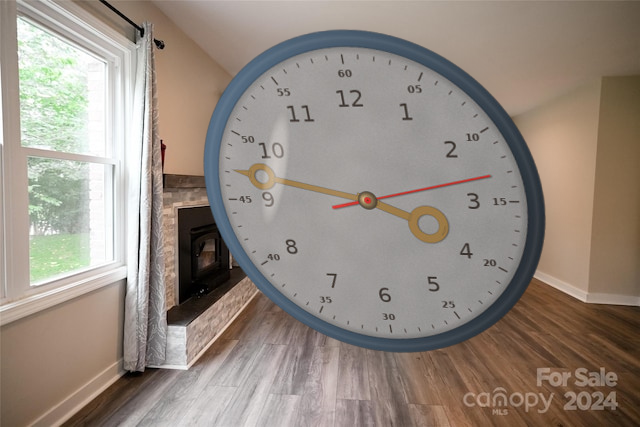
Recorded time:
3,47,13
